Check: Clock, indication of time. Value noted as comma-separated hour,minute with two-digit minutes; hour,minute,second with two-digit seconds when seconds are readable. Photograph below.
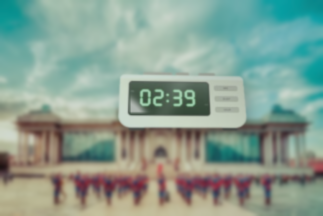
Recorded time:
2,39
